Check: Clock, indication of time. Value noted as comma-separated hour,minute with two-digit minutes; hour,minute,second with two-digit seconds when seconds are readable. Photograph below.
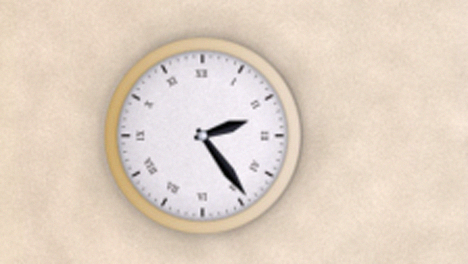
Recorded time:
2,24
